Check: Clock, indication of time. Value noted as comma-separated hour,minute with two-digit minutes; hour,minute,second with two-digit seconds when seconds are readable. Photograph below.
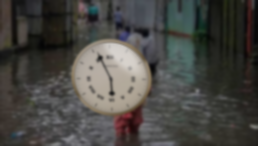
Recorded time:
5,56
